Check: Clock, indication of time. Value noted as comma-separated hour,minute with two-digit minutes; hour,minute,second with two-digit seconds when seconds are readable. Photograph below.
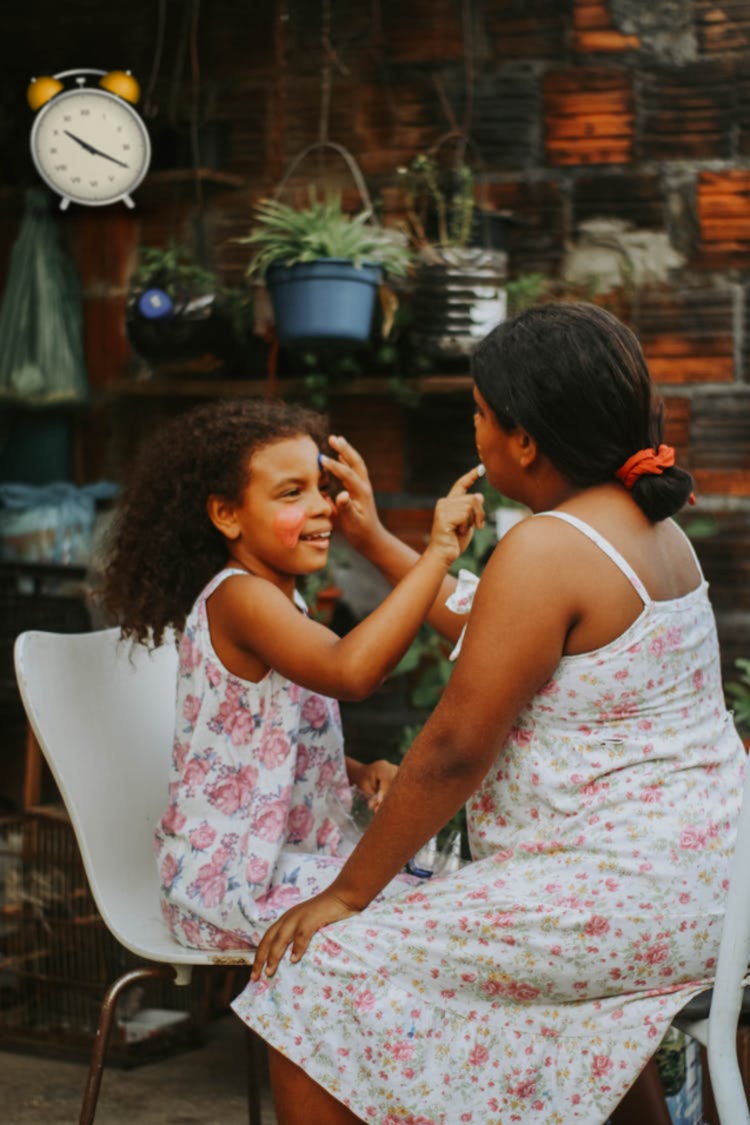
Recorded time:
10,20
